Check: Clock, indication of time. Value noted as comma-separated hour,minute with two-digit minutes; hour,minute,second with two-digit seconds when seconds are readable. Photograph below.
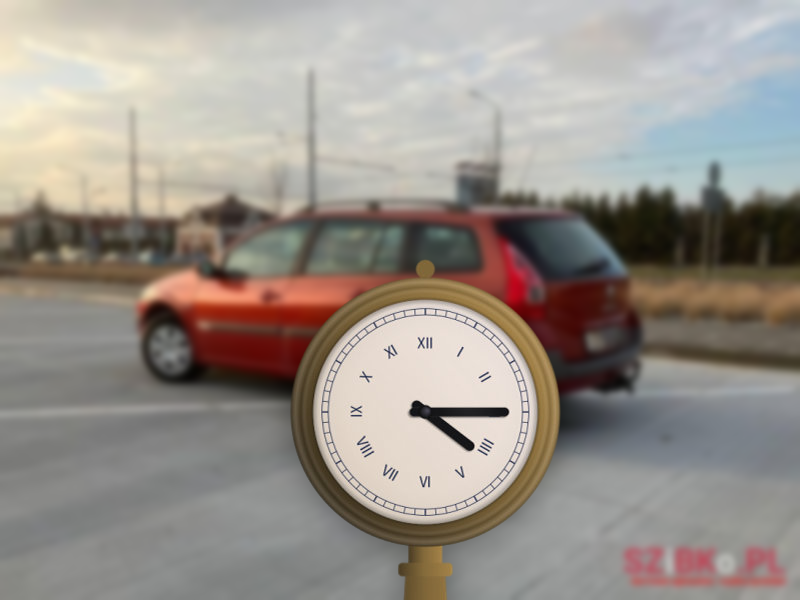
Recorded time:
4,15
